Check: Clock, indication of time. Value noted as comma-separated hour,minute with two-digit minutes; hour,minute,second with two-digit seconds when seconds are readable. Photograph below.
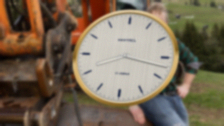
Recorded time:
8,17
